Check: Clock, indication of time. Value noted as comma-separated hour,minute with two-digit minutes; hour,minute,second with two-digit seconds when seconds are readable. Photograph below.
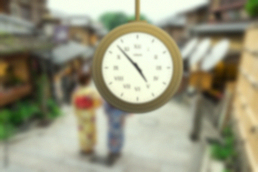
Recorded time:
4,53
